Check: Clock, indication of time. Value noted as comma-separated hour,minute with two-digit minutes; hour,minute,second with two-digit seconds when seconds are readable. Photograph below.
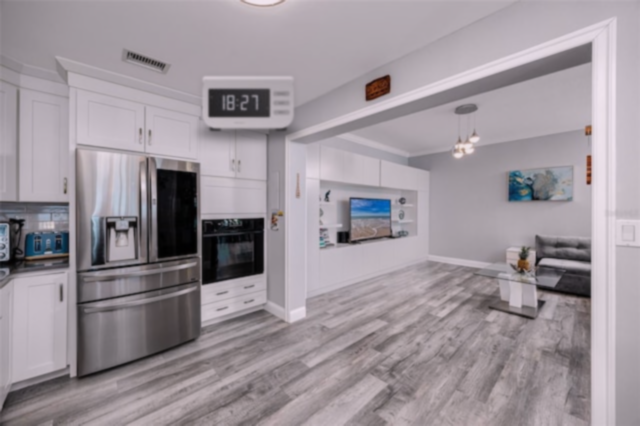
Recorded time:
18,27
